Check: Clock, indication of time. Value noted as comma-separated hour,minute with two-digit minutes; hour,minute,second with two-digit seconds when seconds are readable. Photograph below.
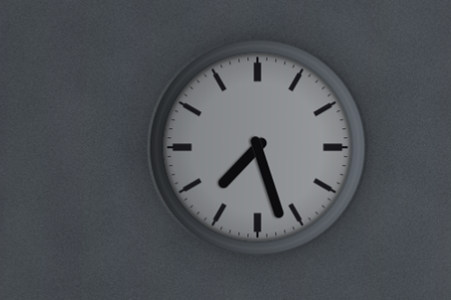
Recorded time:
7,27
